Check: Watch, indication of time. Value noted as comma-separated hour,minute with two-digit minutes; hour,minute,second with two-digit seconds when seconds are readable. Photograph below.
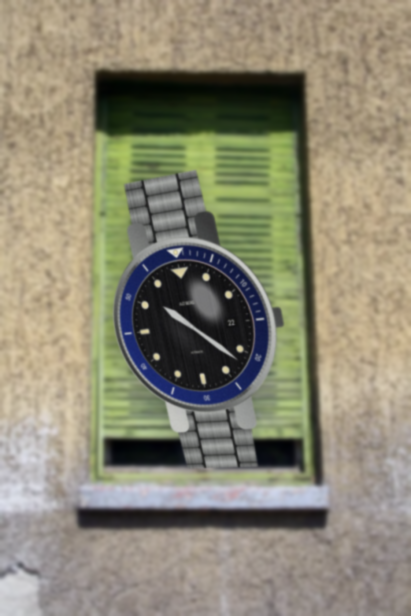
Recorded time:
10,22
